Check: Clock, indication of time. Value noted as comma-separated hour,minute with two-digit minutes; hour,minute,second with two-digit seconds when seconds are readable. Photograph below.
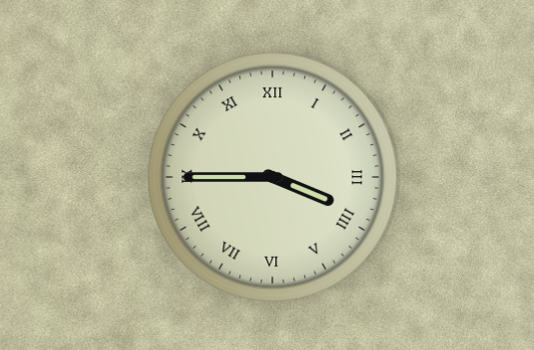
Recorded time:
3,45
